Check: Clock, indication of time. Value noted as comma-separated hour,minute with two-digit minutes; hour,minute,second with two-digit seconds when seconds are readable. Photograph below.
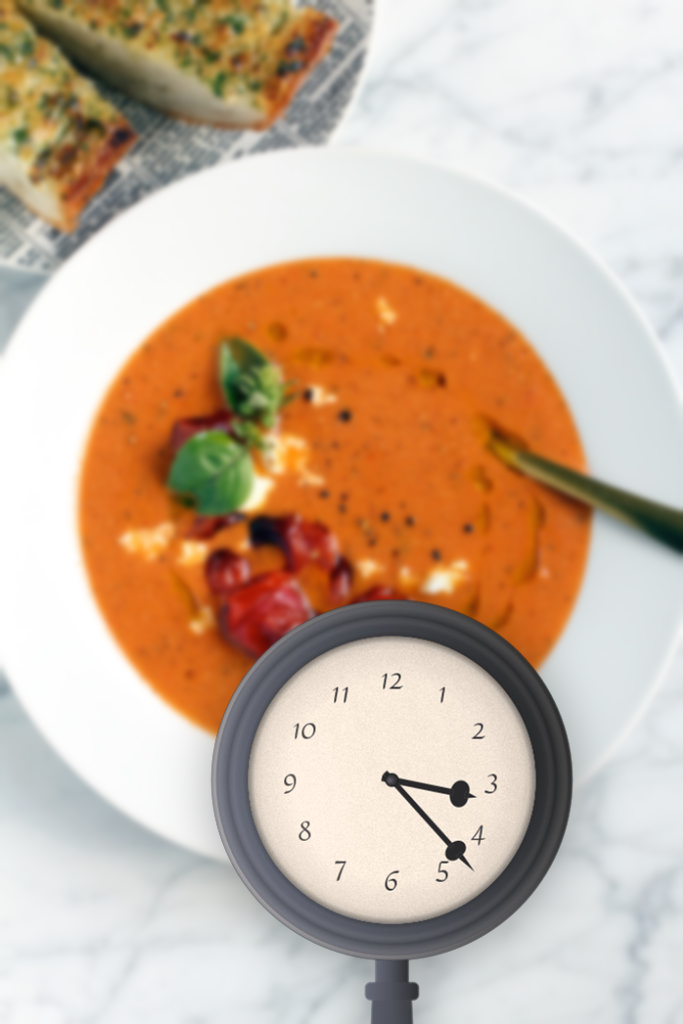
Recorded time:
3,23
